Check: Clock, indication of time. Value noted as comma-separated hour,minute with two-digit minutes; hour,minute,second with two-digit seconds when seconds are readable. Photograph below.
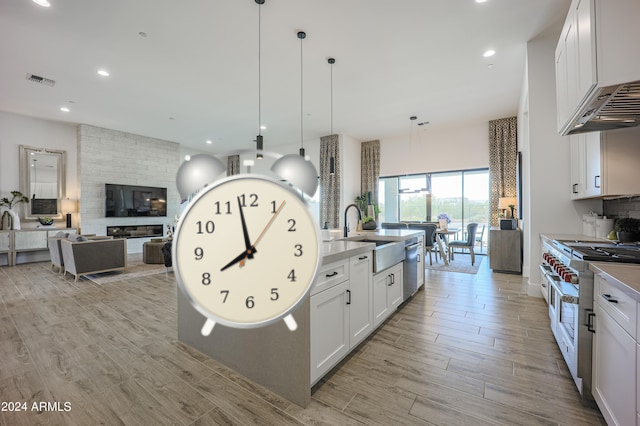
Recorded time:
7,58,06
